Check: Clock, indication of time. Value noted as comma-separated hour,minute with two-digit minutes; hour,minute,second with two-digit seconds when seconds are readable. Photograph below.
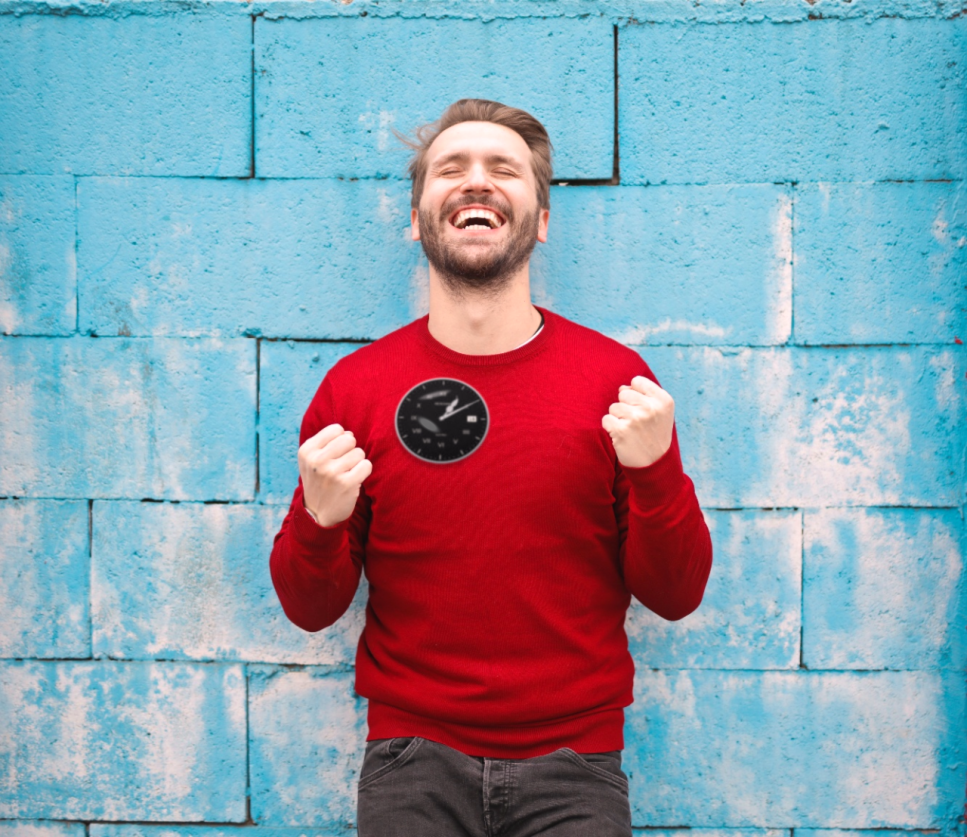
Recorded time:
1,10
